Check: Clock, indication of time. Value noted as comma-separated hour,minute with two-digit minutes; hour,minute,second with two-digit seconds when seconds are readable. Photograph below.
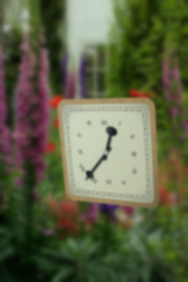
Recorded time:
12,37
